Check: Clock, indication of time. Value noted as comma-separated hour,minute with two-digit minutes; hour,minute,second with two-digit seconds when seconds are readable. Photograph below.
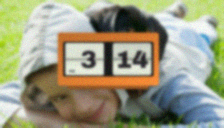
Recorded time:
3,14
